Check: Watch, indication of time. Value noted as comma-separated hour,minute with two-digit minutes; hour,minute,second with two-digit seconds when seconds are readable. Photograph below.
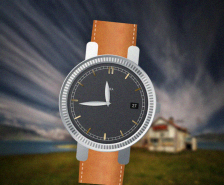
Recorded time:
11,44
